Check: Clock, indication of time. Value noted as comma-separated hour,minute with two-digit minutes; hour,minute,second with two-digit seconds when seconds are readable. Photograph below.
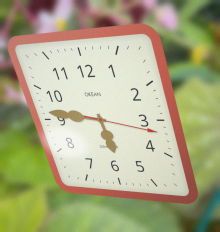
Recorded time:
5,46,17
